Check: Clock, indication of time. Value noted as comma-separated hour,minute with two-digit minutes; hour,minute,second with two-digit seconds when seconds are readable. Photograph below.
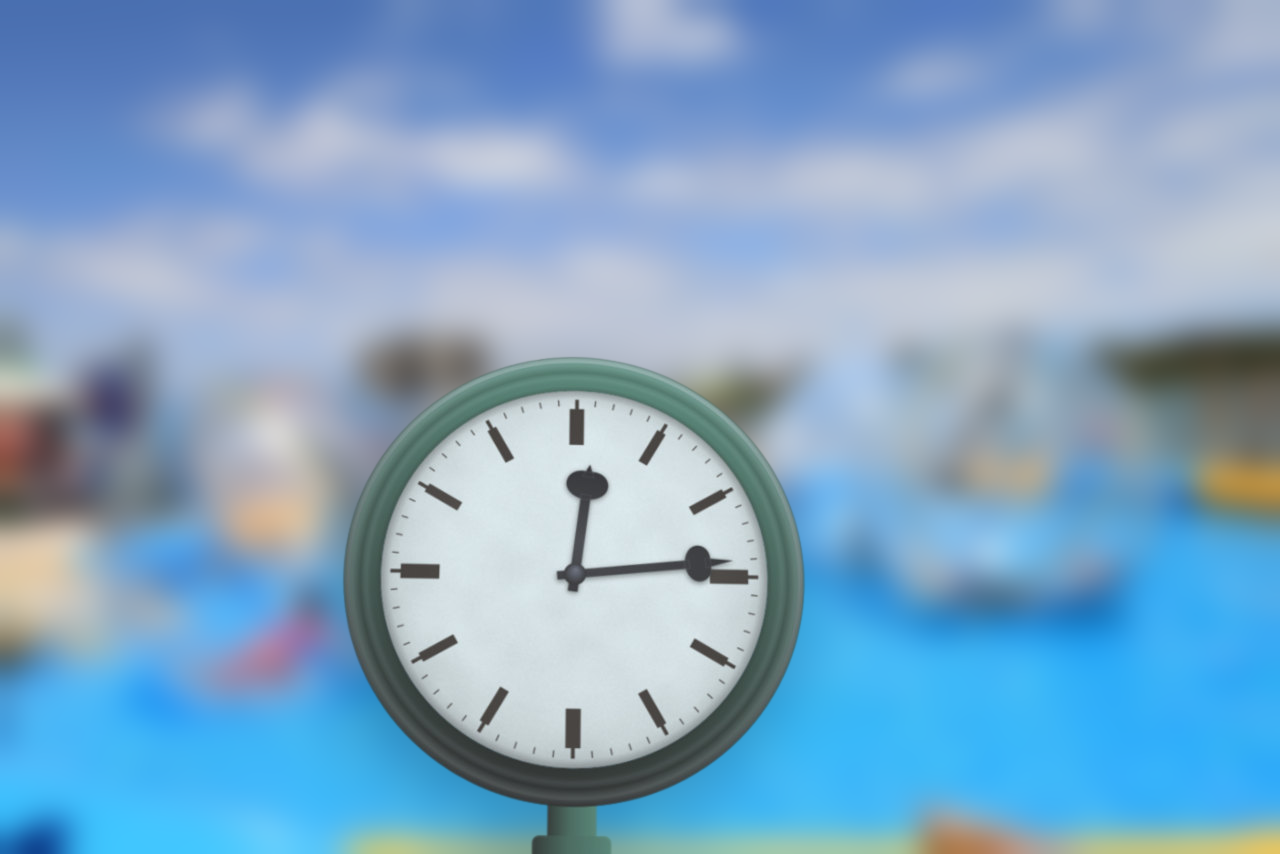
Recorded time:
12,14
